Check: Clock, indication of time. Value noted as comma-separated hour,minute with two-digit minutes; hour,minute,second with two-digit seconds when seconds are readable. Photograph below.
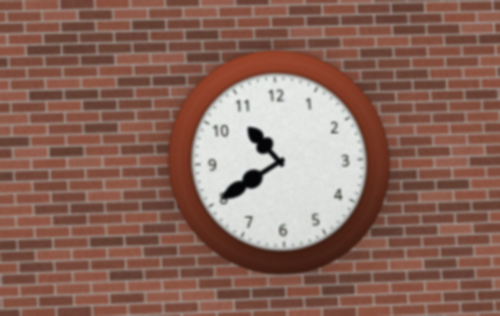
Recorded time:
10,40
